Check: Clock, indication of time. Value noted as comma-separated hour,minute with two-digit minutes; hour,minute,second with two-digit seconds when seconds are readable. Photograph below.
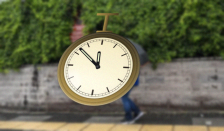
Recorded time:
11,52
